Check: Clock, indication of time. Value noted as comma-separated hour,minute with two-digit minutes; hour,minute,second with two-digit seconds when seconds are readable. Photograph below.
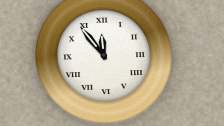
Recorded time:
11,54
